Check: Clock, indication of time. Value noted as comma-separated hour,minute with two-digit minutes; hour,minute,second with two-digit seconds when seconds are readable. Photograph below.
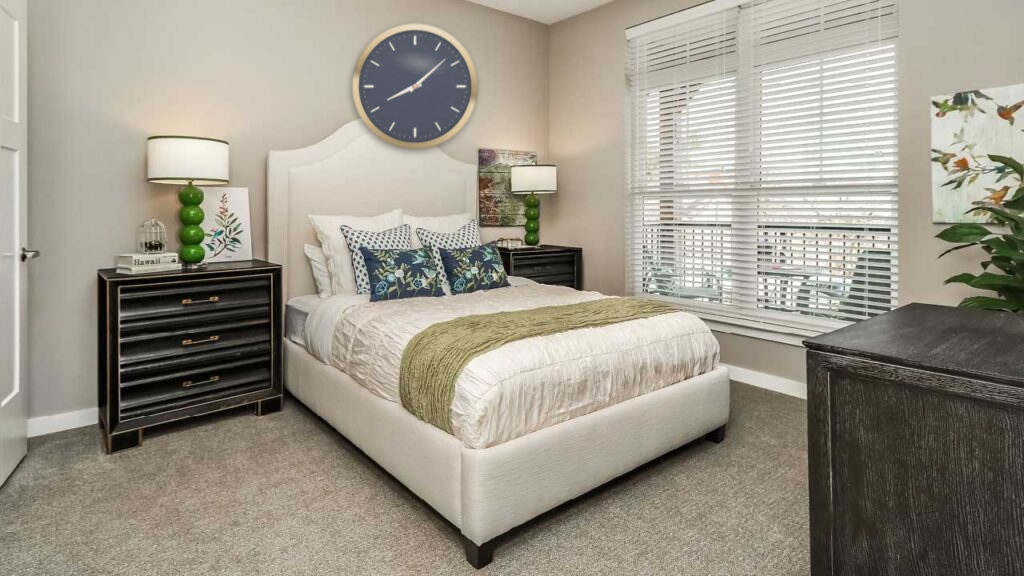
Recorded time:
8,08
